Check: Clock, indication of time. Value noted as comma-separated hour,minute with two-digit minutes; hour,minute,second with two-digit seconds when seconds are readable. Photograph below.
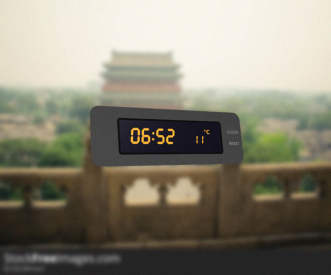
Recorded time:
6,52
